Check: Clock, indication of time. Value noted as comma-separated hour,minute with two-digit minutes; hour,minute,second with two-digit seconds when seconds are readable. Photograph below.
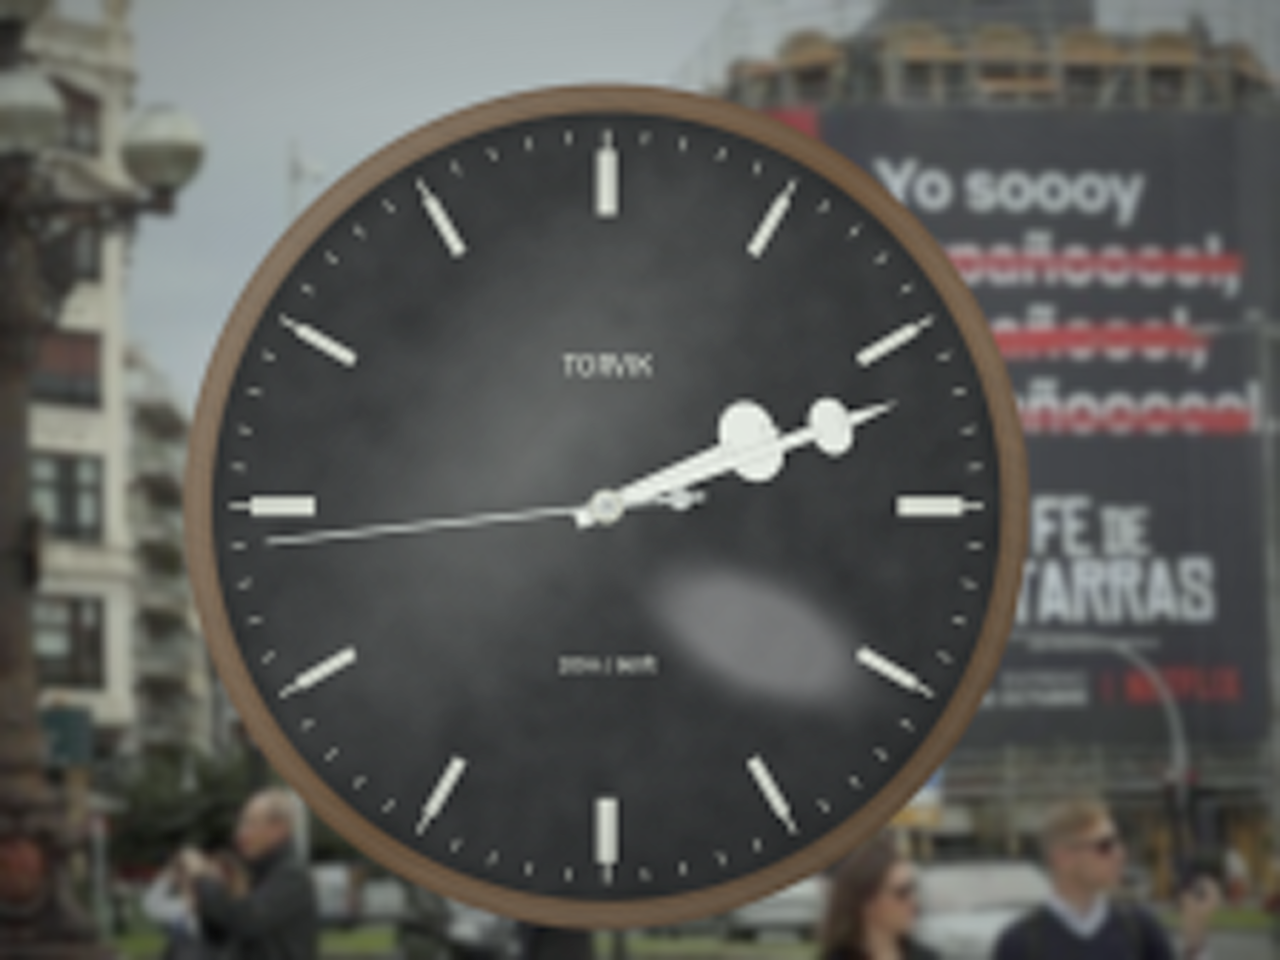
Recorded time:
2,11,44
